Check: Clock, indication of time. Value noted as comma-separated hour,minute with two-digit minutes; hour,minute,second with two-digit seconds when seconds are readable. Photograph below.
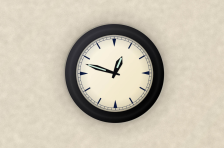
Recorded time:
12,48
